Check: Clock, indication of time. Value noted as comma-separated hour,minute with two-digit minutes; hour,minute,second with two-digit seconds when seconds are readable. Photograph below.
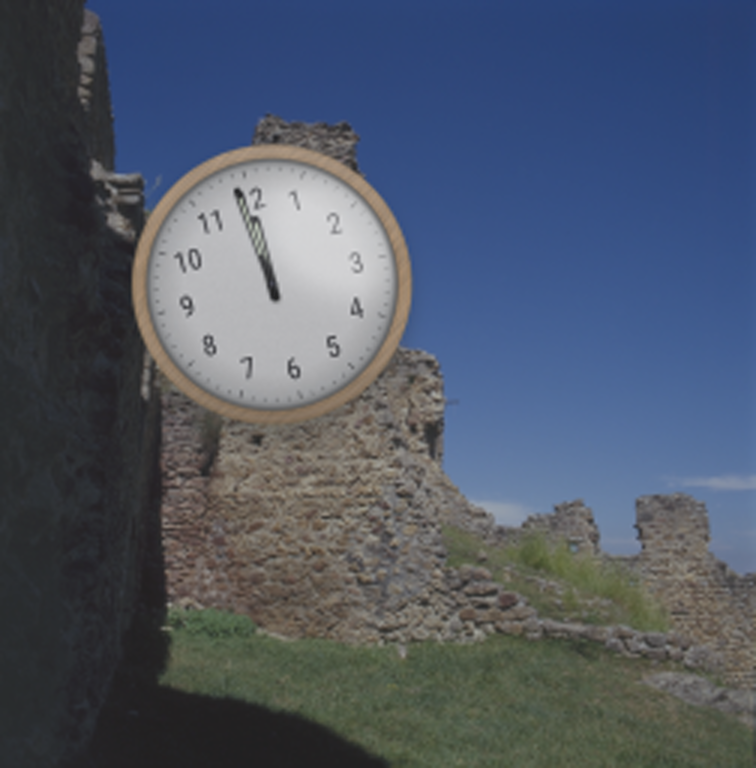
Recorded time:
11,59
